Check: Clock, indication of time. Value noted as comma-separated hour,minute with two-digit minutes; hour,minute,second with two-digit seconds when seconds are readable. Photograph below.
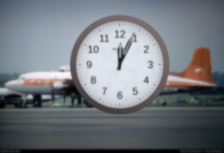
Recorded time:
12,04
